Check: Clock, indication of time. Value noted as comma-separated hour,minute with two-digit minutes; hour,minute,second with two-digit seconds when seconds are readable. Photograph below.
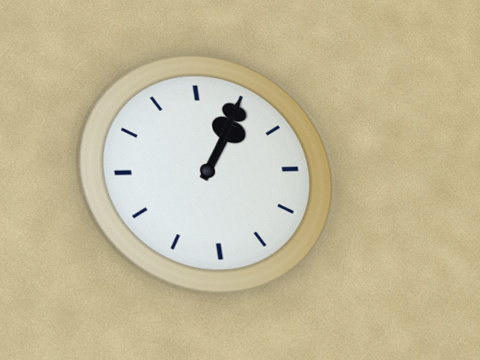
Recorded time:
1,05
